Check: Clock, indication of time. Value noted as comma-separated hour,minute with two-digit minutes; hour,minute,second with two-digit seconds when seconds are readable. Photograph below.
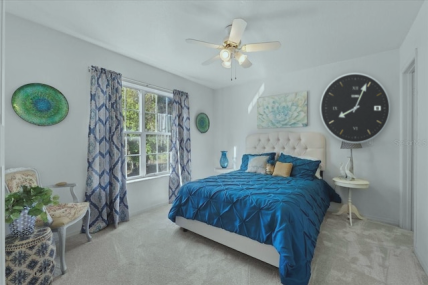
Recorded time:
8,04
